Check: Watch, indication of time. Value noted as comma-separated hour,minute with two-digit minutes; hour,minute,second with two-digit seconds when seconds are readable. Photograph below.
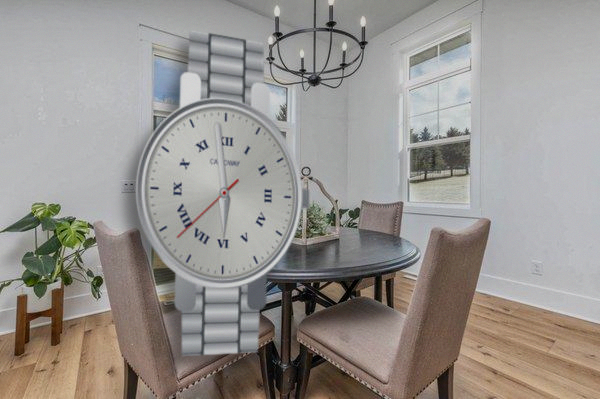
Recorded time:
5,58,38
